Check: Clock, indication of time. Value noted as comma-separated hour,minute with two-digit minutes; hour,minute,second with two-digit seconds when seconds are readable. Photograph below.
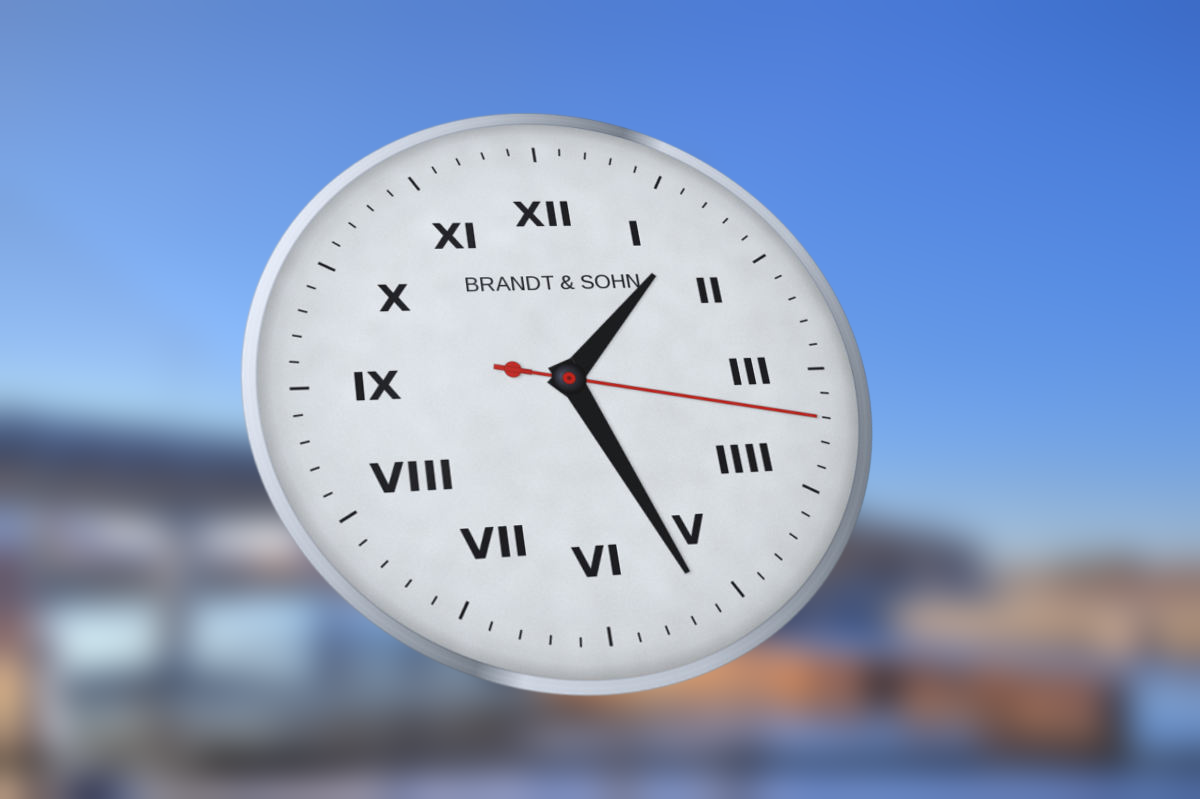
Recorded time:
1,26,17
